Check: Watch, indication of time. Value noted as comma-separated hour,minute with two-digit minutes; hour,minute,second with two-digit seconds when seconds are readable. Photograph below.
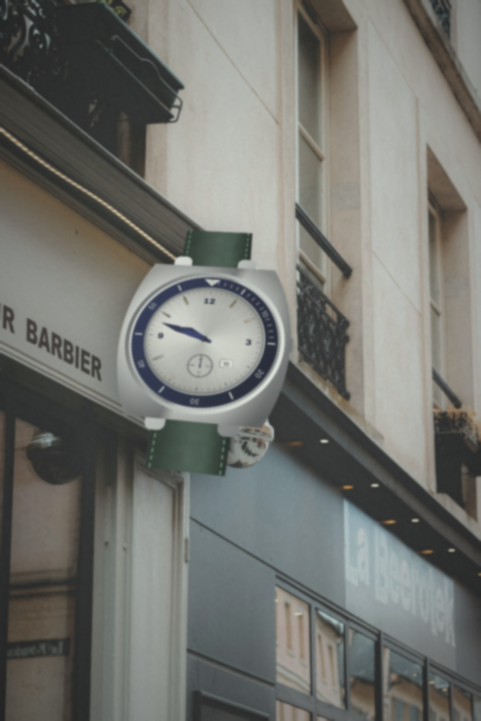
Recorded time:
9,48
